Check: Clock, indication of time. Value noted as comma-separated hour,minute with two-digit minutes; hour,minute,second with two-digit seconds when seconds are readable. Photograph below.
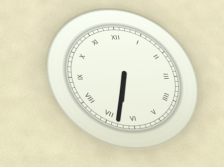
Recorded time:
6,33
